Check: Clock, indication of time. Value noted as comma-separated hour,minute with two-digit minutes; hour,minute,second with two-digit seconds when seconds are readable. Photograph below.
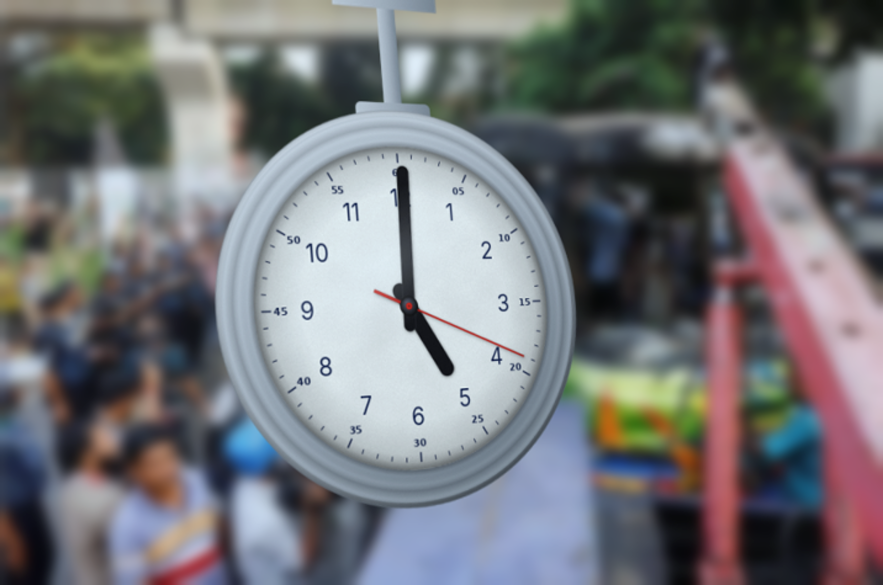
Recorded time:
5,00,19
